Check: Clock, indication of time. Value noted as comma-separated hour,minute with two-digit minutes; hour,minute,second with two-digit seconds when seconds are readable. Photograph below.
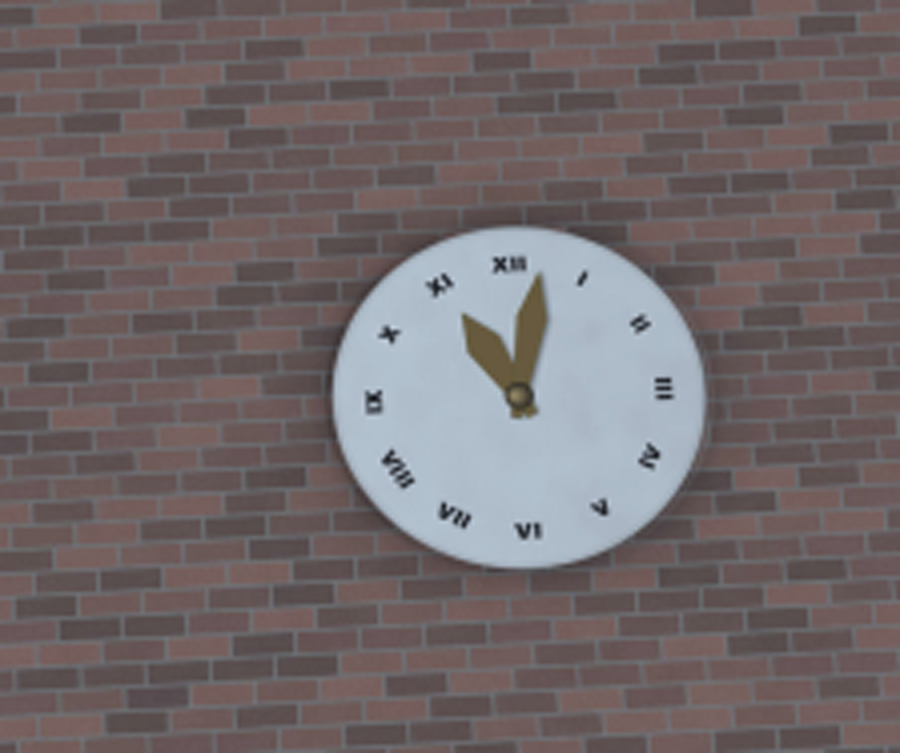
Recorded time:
11,02
